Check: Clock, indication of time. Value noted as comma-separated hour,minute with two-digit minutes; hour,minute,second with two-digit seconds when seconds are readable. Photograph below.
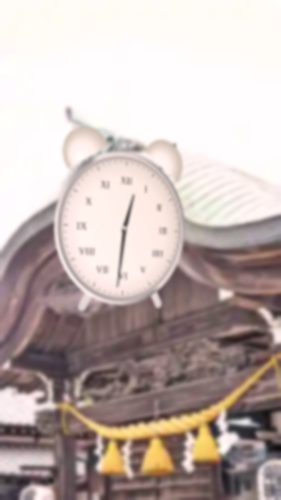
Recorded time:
12,31
